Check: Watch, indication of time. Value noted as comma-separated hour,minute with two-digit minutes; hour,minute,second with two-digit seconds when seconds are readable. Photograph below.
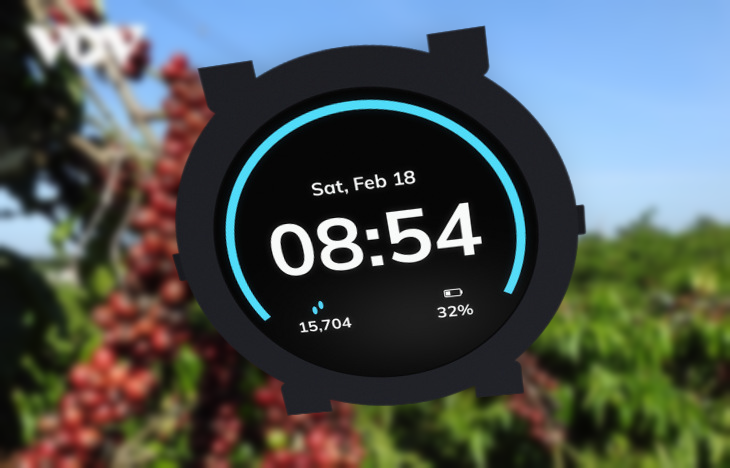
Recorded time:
8,54
